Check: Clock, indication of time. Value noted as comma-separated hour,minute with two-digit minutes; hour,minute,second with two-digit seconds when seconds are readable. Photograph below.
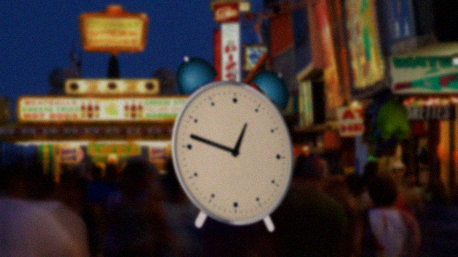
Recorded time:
12,47
